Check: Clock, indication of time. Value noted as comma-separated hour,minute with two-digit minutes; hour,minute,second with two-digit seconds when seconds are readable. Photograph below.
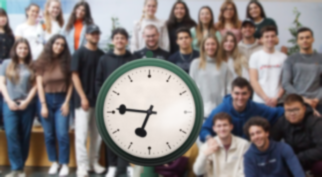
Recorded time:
6,46
